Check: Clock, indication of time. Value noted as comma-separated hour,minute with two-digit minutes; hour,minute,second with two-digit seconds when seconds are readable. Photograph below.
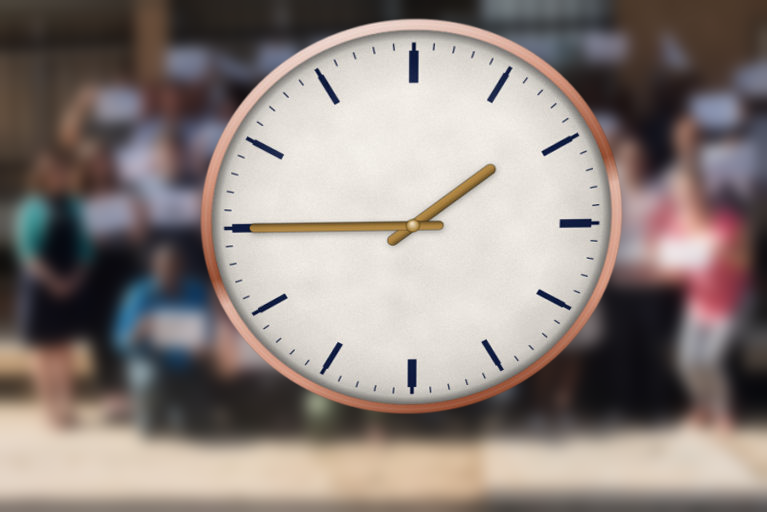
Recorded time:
1,45
